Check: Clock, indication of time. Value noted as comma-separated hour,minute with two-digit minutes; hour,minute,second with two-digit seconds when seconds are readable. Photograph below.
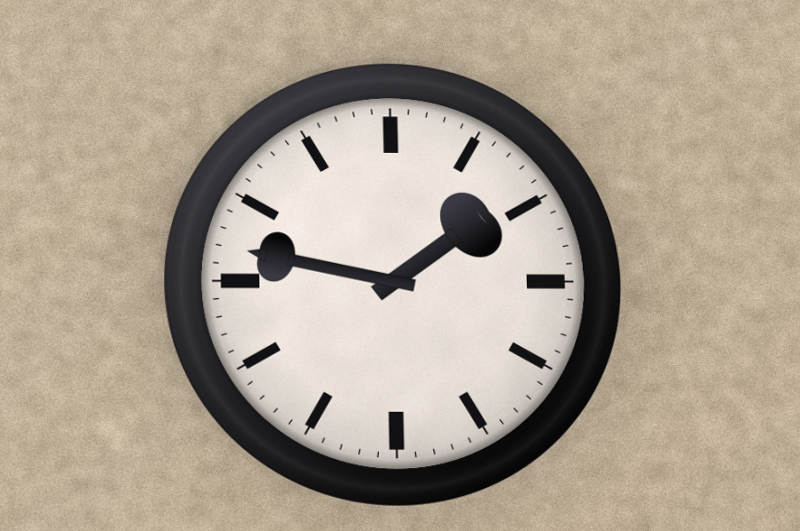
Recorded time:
1,47
